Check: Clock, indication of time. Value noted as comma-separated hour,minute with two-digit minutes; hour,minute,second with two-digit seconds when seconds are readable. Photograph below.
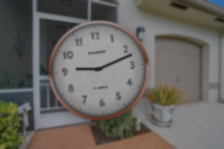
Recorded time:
9,12
